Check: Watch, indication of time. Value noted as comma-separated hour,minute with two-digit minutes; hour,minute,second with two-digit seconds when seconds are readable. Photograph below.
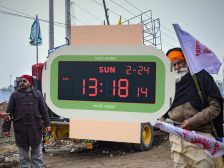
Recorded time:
13,18,14
